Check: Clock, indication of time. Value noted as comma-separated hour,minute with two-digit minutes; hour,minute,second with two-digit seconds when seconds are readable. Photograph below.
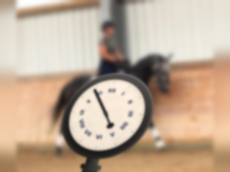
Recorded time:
4,54
